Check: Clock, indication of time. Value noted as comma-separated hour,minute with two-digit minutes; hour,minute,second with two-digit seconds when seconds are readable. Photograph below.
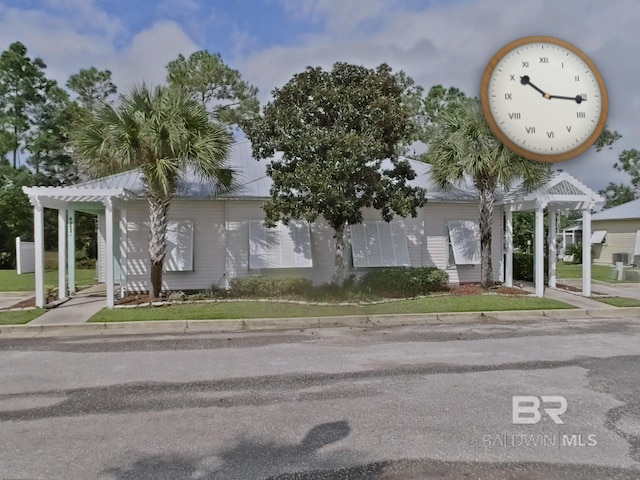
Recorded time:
10,16
